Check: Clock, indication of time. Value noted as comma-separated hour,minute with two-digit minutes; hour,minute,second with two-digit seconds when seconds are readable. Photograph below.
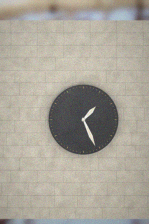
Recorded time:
1,26
